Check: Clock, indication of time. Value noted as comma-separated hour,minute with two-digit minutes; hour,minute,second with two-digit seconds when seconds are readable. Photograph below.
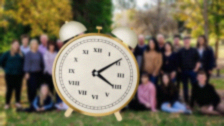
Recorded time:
4,09
